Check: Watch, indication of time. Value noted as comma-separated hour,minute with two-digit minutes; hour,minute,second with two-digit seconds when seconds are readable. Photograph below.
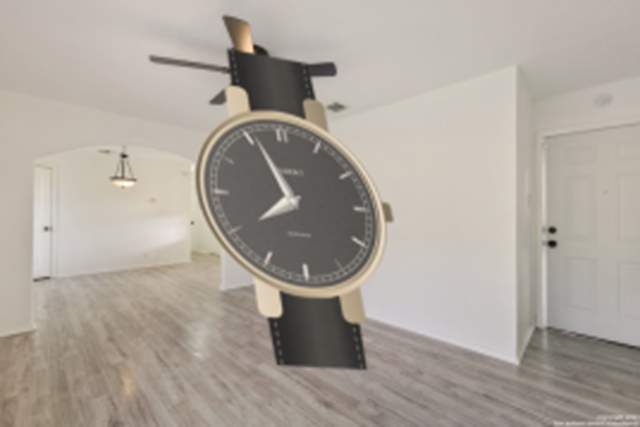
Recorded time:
7,56
